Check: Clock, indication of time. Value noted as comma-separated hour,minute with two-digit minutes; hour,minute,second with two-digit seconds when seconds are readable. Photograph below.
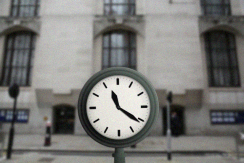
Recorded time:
11,21
